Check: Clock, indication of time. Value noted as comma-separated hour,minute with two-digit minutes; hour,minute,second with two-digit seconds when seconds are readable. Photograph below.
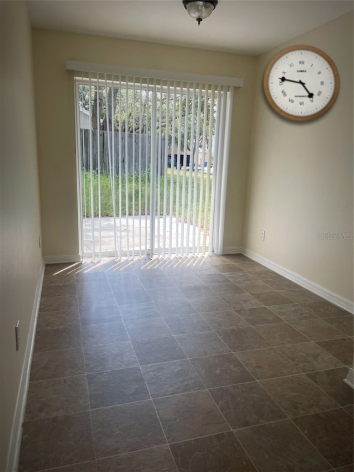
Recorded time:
4,47
